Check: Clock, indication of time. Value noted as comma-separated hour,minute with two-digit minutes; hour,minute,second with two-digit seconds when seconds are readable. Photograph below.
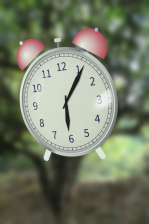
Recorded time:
6,06
